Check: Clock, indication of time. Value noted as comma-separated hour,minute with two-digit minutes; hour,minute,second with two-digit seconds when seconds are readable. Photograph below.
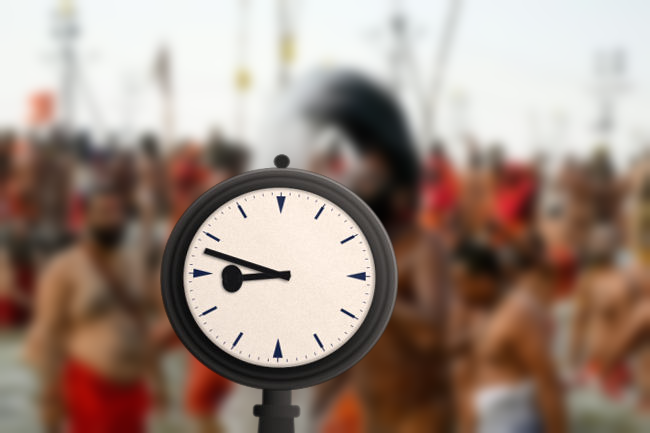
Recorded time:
8,48
